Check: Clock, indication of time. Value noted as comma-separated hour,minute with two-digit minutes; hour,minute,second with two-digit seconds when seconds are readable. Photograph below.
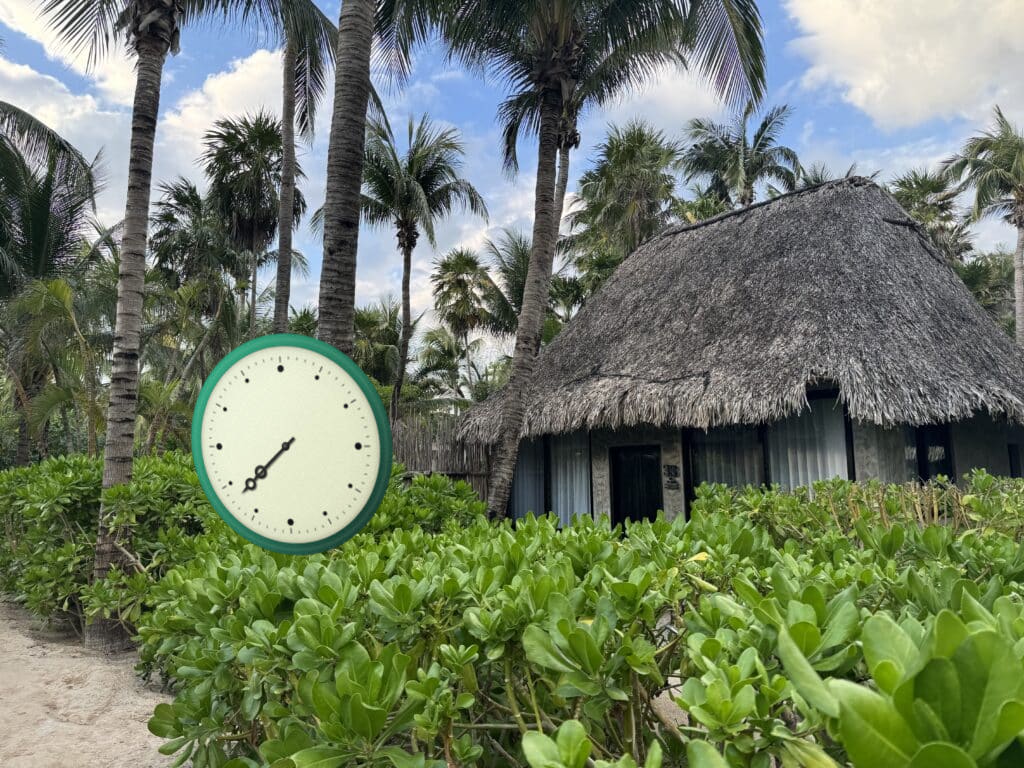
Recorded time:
7,38
